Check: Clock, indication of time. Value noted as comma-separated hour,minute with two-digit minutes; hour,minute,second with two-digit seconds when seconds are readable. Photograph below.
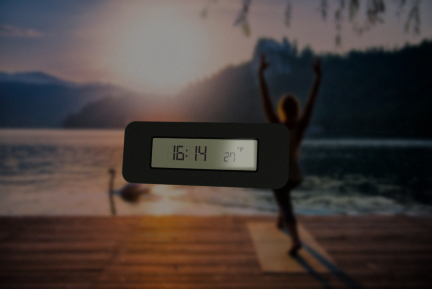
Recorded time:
16,14
